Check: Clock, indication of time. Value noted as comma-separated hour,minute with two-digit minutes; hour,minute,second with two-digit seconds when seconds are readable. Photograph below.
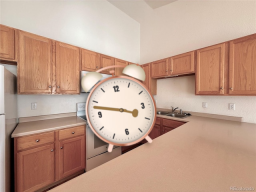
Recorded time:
3,48
